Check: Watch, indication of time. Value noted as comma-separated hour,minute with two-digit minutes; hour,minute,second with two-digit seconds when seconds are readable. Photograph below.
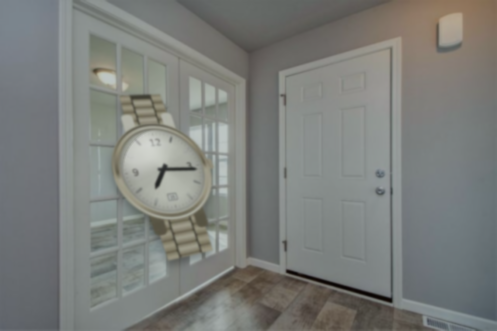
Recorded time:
7,16
